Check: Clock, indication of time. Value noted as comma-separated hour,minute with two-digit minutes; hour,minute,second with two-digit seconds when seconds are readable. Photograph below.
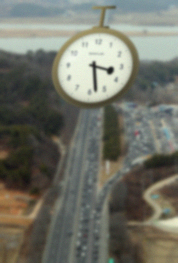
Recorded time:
3,28
